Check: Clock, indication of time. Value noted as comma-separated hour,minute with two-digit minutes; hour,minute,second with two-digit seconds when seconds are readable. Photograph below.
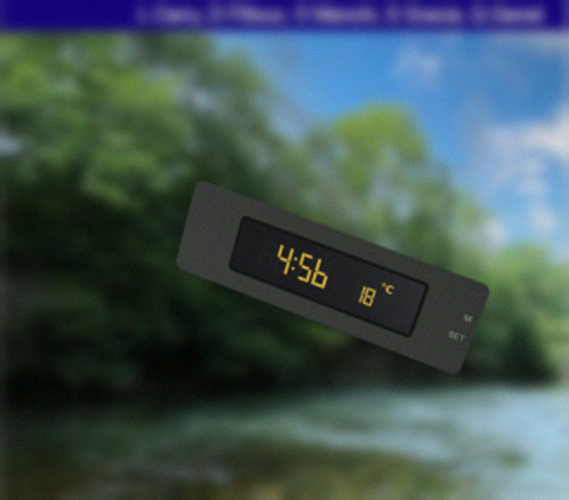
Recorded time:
4,56
